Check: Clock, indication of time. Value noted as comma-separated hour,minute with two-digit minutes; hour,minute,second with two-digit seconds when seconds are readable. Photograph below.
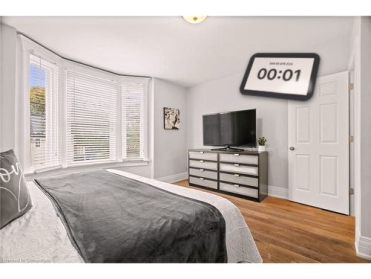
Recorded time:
0,01
